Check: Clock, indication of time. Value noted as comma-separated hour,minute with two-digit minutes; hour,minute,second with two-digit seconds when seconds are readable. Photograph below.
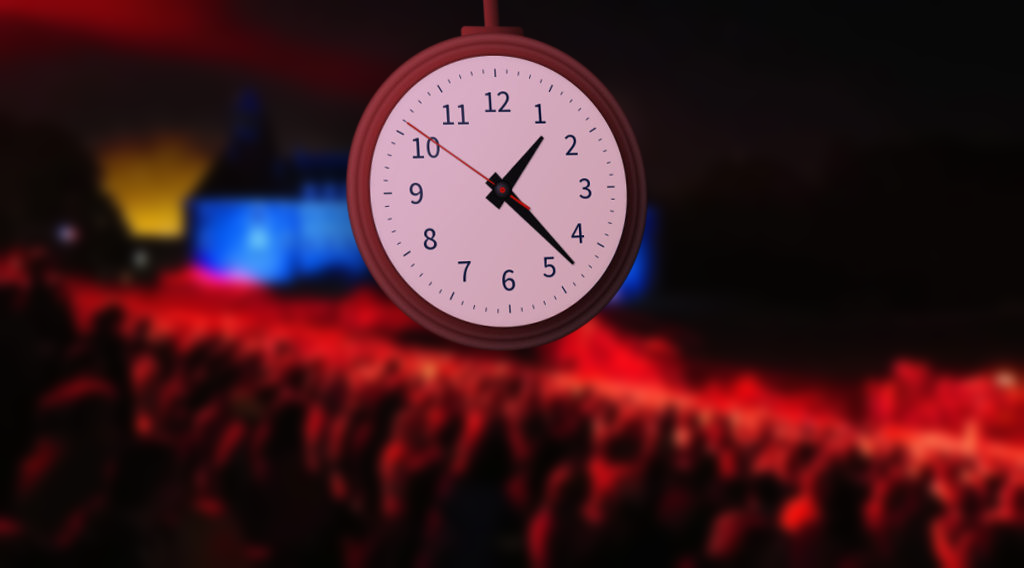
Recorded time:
1,22,51
